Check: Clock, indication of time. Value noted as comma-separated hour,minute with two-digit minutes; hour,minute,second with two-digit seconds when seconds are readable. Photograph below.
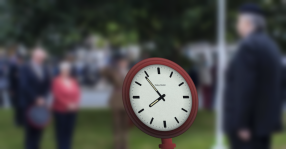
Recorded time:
7,54
